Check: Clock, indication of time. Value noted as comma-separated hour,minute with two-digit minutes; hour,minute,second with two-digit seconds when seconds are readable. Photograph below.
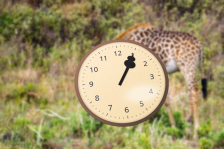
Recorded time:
1,05
